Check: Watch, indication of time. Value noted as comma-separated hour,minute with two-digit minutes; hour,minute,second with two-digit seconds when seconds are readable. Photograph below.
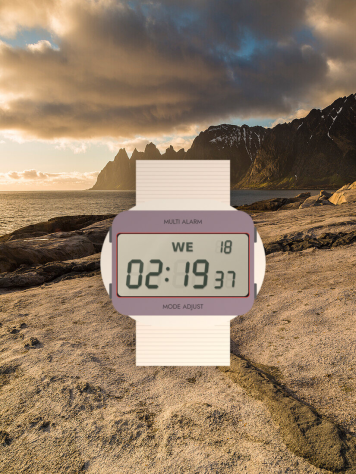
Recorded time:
2,19,37
